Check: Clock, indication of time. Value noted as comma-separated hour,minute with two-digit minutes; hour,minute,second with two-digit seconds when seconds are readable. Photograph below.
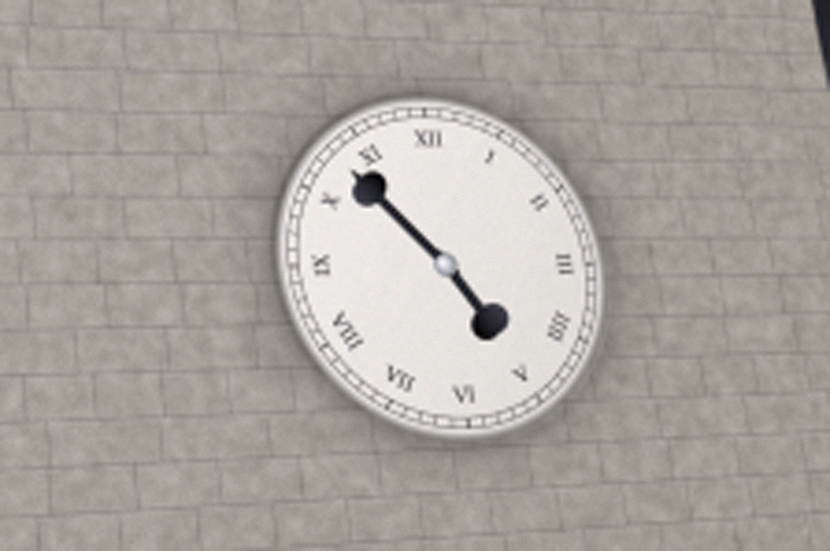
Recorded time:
4,53
